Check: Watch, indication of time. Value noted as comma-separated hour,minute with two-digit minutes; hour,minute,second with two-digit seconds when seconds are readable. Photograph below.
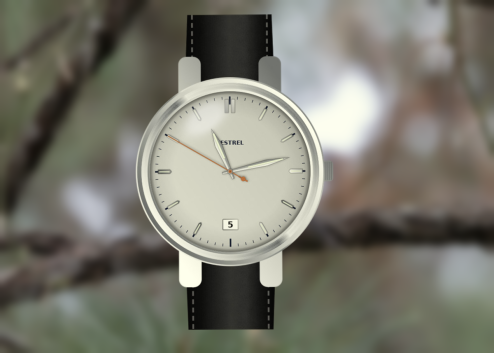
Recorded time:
11,12,50
